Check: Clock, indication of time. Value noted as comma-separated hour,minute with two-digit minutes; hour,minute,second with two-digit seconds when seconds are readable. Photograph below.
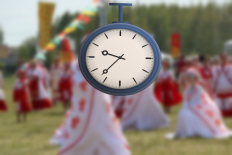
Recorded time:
9,37
